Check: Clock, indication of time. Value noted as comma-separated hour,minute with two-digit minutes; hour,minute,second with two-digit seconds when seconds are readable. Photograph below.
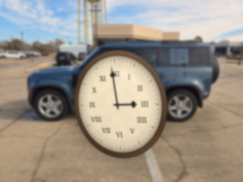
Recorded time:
2,59
